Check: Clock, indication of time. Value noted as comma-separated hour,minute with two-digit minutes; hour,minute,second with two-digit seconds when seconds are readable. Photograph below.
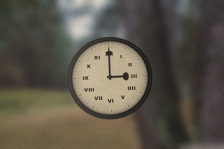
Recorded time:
3,00
